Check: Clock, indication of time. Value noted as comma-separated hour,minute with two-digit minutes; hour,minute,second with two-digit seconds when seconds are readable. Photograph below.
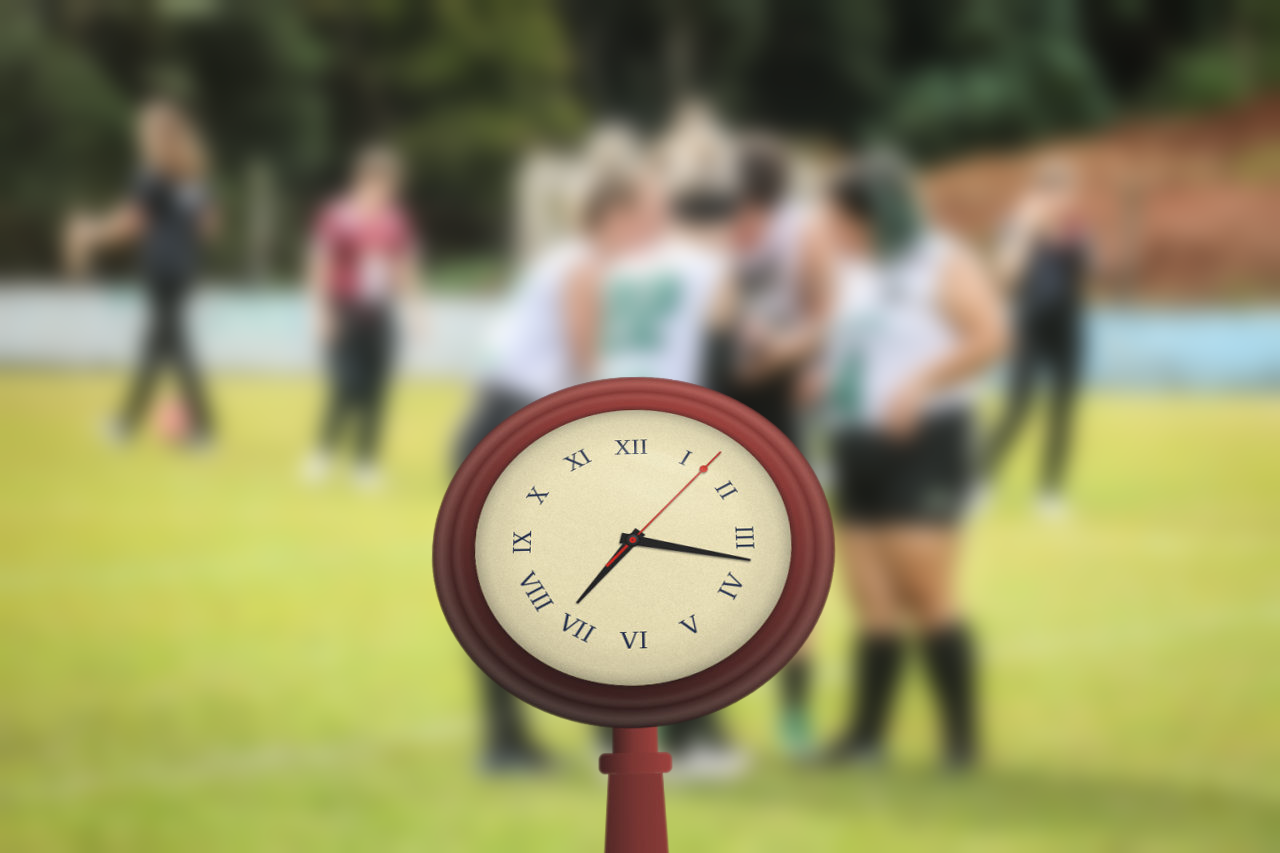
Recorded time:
7,17,07
